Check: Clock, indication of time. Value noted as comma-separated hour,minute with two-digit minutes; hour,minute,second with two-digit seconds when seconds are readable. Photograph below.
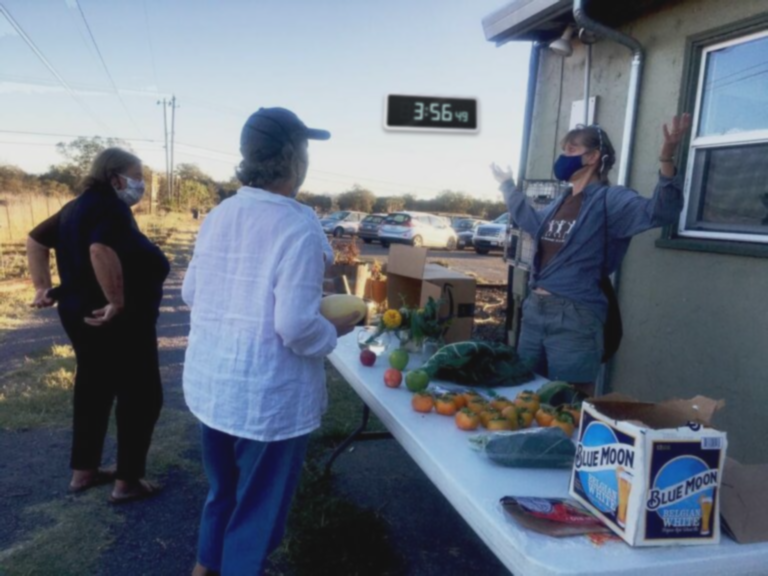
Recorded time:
3,56
